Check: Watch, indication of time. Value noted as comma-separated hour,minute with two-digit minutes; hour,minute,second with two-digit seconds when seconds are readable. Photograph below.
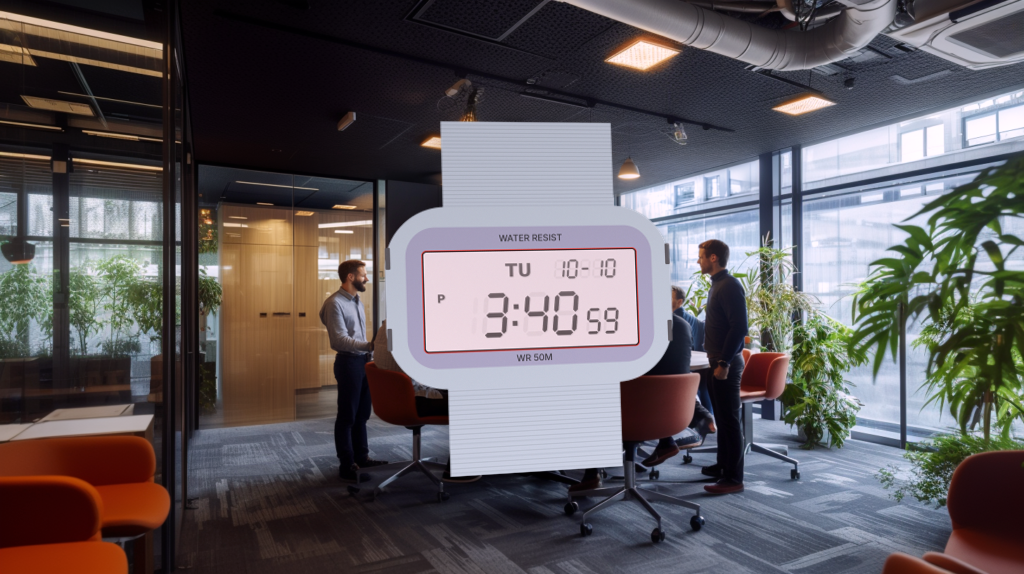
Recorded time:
3,40,59
